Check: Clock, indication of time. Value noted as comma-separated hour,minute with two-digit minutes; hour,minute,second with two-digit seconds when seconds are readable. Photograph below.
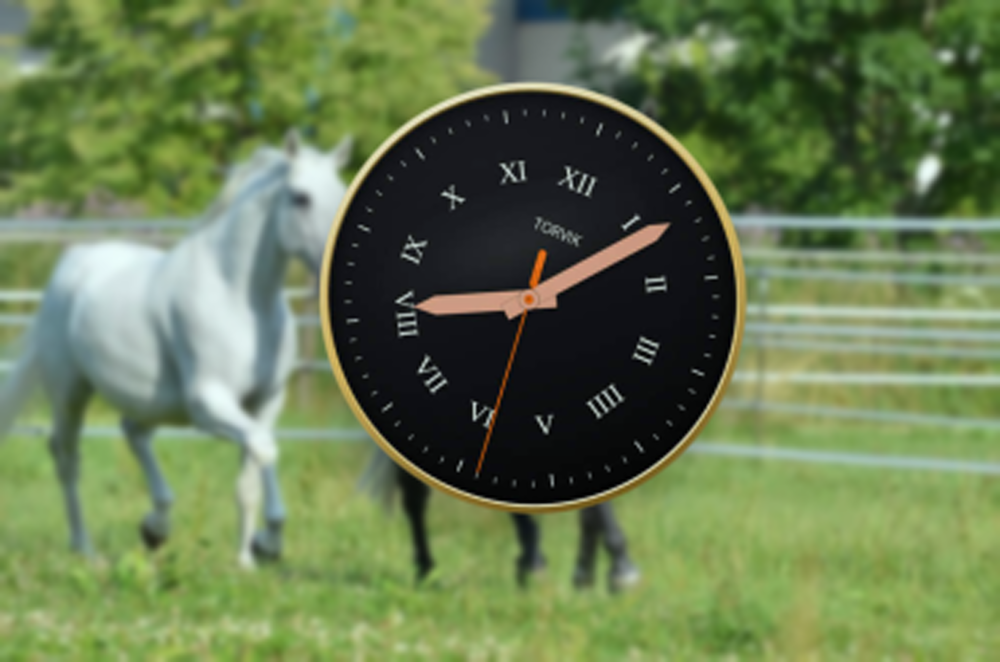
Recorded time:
8,06,29
